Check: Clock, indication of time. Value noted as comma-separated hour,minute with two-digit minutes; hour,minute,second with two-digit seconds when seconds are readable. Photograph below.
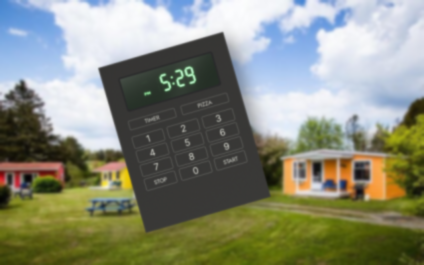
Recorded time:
5,29
